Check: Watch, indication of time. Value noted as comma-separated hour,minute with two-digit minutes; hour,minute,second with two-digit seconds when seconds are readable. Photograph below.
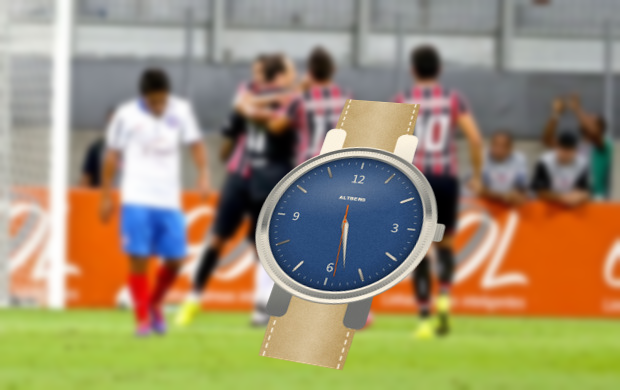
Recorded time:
5,27,29
